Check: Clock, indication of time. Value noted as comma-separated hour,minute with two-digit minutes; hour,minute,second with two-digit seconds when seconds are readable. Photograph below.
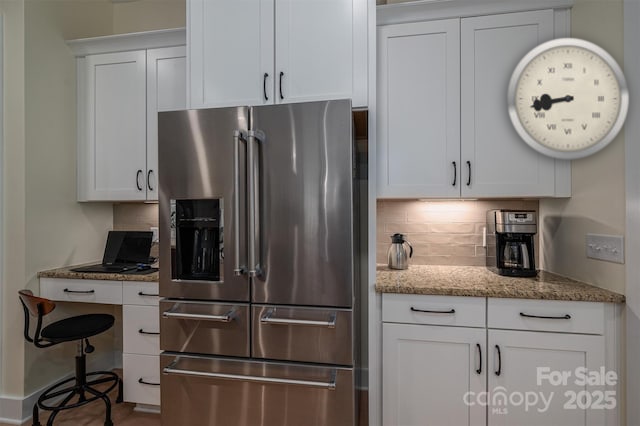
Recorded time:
8,43
